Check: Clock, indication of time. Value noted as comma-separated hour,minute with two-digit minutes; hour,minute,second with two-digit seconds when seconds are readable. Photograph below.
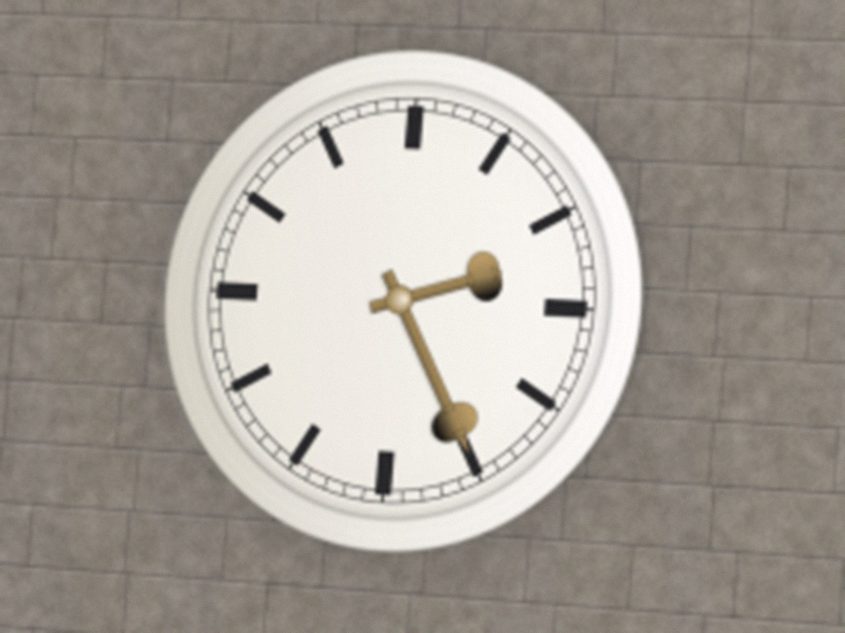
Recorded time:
2,25
